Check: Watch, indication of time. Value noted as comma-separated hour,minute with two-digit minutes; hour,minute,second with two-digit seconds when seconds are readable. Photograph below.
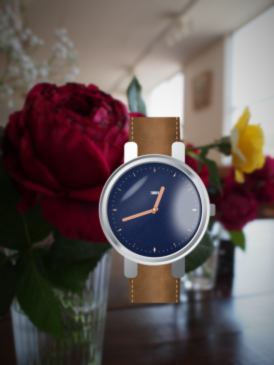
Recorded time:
12,42
